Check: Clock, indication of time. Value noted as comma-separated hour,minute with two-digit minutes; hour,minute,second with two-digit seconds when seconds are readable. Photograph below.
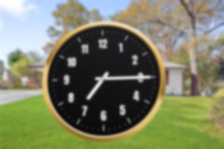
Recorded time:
7,15
